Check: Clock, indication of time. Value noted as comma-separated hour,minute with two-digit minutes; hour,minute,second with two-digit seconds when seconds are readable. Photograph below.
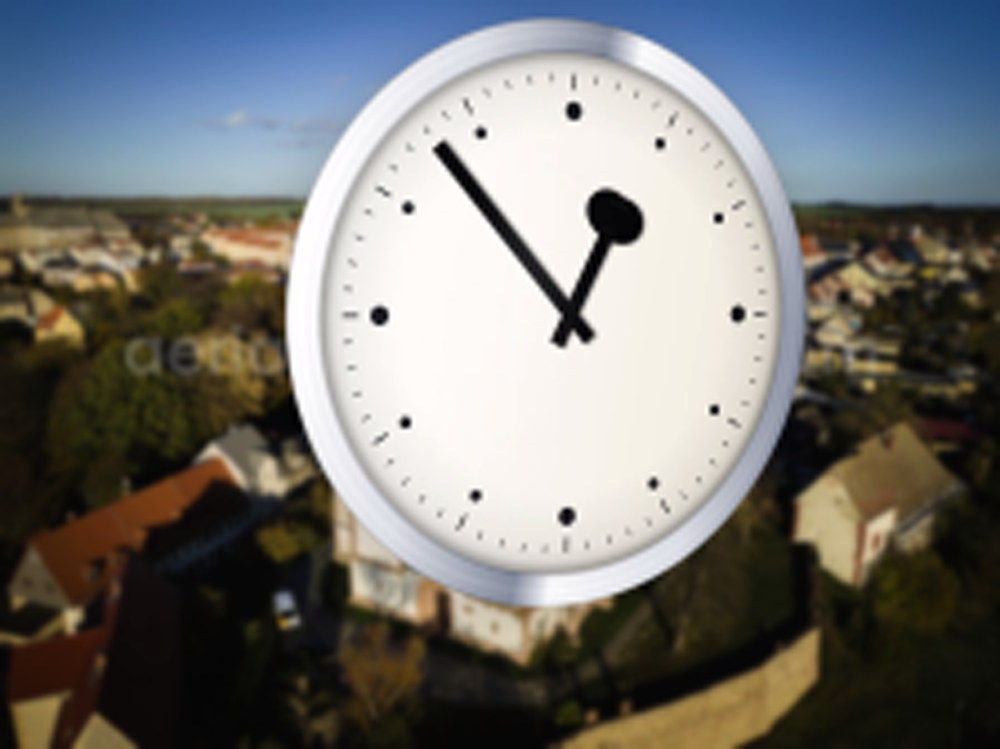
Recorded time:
12,53
